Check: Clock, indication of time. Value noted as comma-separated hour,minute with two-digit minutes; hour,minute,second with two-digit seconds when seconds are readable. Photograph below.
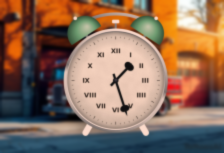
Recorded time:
1,27
